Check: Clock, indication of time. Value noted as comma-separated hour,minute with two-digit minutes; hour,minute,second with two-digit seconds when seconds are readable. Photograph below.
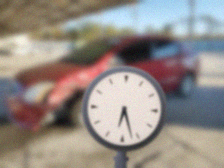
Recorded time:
6,27
